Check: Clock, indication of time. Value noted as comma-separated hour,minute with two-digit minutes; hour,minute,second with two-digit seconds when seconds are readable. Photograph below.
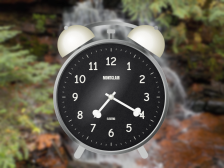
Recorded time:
7,20
